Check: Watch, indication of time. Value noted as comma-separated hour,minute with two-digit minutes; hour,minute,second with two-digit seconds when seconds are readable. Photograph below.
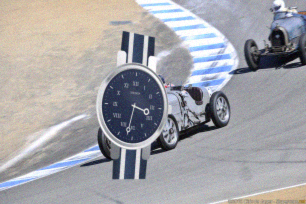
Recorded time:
3,32
